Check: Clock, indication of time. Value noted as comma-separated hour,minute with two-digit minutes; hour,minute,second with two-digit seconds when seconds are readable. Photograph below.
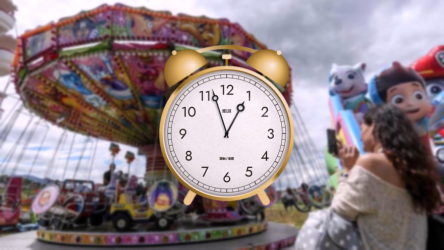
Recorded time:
12,57
